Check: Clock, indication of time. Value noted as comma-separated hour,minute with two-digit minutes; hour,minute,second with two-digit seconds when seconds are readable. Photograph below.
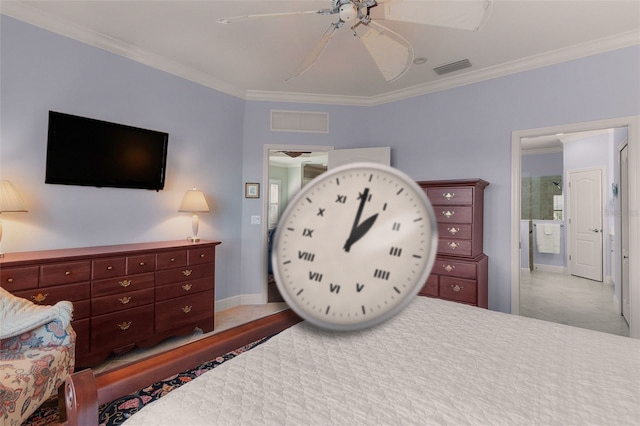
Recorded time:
1,00
